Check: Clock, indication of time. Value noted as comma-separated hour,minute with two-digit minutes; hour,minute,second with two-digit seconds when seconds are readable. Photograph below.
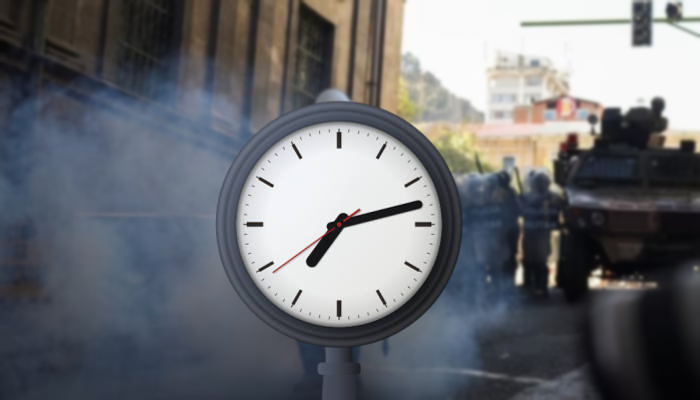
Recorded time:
7,12,39
